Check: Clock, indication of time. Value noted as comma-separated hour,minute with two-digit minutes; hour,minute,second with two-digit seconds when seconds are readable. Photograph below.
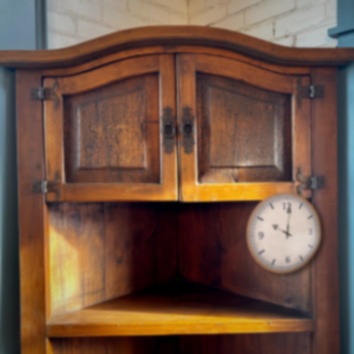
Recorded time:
10,01
